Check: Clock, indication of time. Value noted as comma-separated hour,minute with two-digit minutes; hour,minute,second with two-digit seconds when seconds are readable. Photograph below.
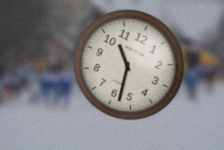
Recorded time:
10,28
